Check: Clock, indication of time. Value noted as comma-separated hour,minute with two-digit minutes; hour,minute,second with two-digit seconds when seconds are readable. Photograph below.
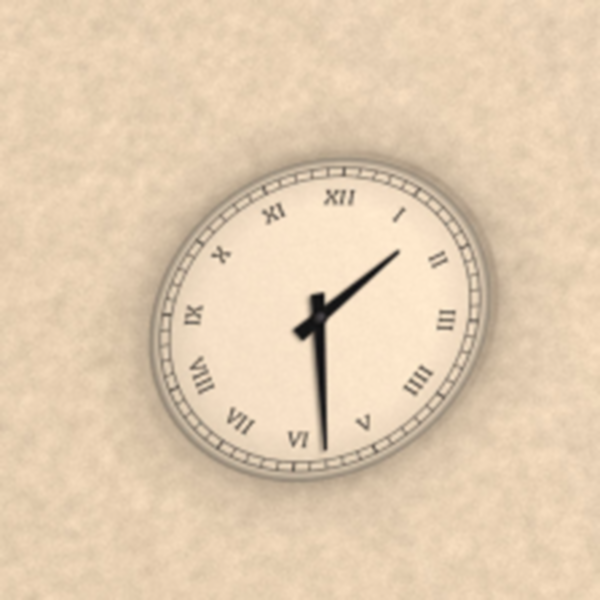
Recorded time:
1,28
